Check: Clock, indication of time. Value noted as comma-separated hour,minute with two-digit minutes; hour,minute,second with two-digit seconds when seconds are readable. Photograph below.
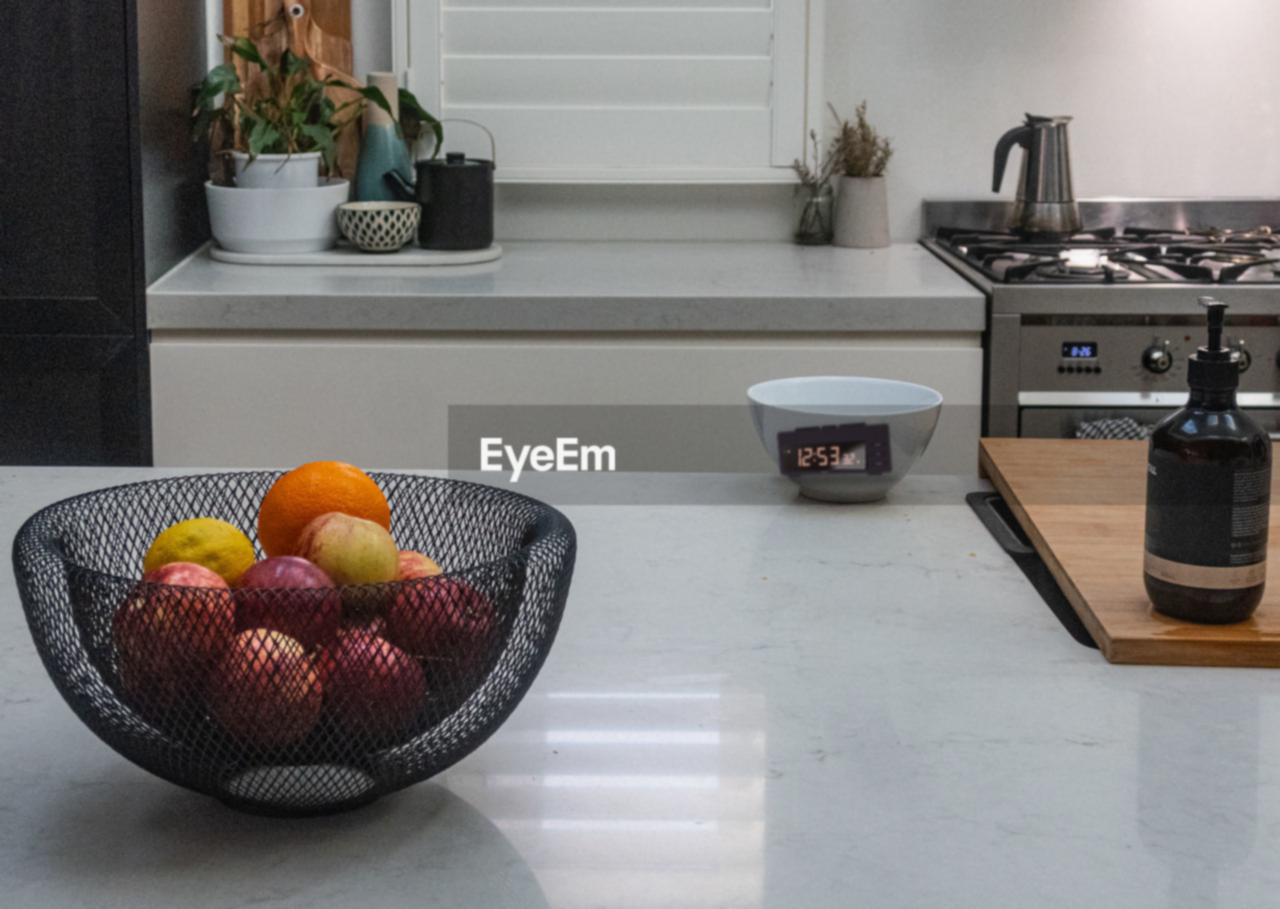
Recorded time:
12,53
